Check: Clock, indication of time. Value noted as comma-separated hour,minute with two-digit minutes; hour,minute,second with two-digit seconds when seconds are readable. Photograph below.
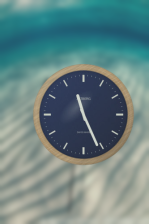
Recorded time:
11,26
